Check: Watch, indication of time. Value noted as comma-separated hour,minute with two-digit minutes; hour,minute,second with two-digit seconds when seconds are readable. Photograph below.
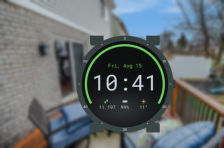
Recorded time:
10,41
